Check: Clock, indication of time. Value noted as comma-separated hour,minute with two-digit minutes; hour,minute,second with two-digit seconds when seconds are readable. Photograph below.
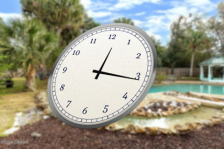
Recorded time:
12,16
